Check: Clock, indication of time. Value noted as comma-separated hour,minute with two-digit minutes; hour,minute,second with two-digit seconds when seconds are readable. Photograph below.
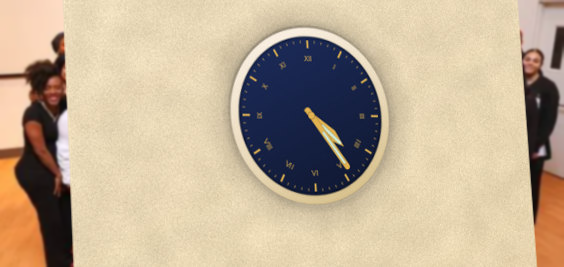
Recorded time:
4,24
